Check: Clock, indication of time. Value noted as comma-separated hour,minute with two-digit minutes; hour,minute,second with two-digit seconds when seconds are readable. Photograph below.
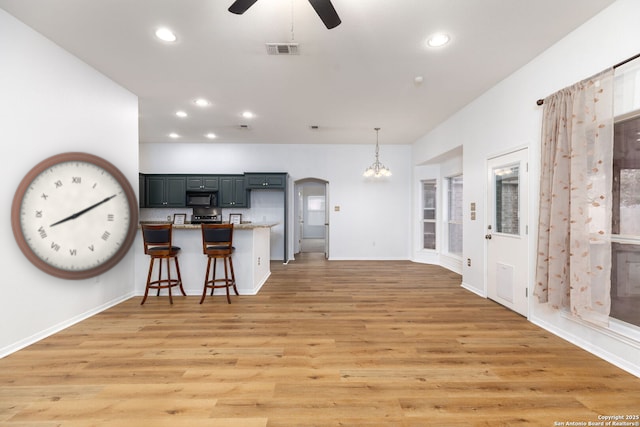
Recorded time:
8,10
